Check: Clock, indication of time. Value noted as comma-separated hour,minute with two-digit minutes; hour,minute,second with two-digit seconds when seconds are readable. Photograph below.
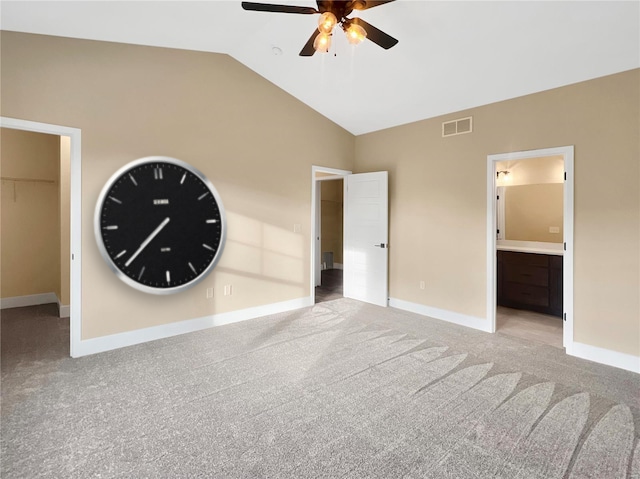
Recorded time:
7,38
